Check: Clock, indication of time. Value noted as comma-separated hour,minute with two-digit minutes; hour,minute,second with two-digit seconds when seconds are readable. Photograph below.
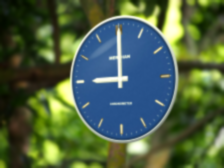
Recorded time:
9,00
